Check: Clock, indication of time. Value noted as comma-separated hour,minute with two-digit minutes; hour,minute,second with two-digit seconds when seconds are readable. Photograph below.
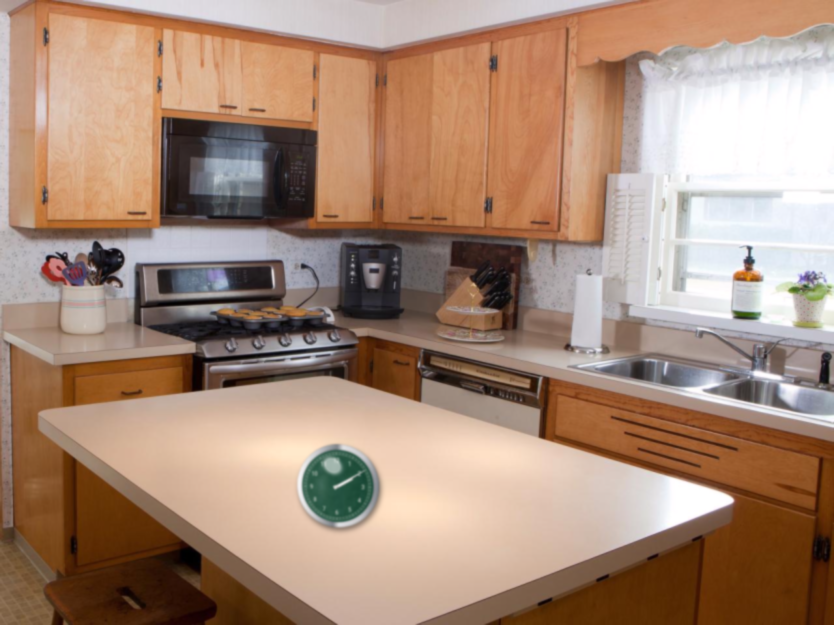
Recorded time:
2,10
